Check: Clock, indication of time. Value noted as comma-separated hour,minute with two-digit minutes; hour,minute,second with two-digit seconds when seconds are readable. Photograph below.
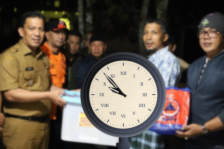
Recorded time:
9,53
